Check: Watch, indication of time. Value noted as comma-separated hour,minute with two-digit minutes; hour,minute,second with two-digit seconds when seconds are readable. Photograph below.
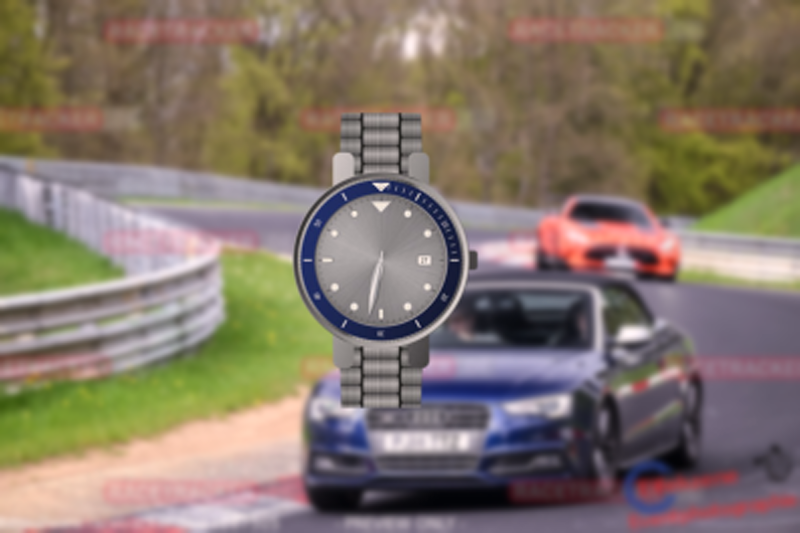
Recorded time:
6,32
